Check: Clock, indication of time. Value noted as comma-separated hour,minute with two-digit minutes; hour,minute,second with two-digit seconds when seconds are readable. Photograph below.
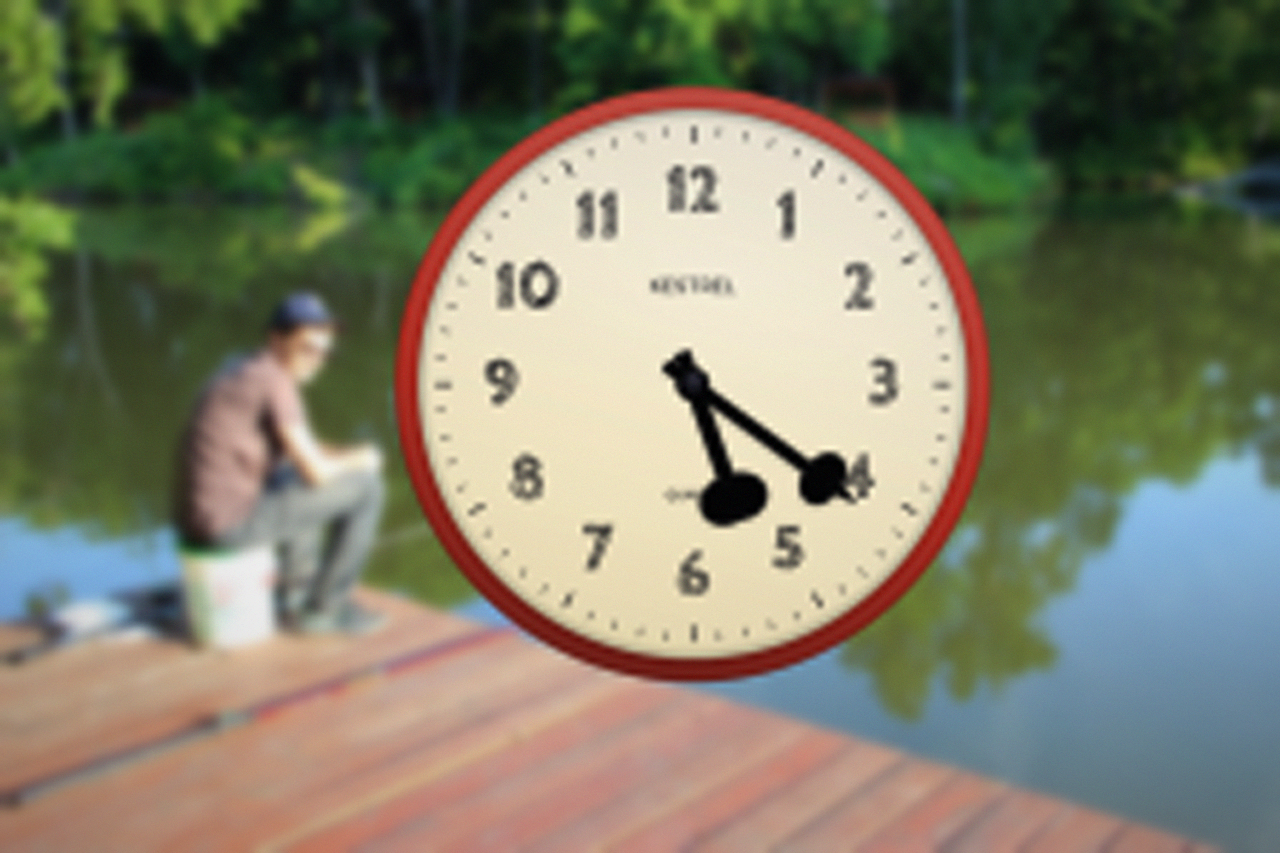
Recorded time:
5,21
